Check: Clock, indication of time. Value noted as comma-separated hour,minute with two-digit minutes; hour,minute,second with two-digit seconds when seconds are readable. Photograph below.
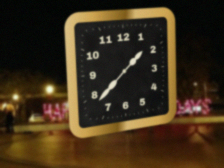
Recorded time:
1,38
